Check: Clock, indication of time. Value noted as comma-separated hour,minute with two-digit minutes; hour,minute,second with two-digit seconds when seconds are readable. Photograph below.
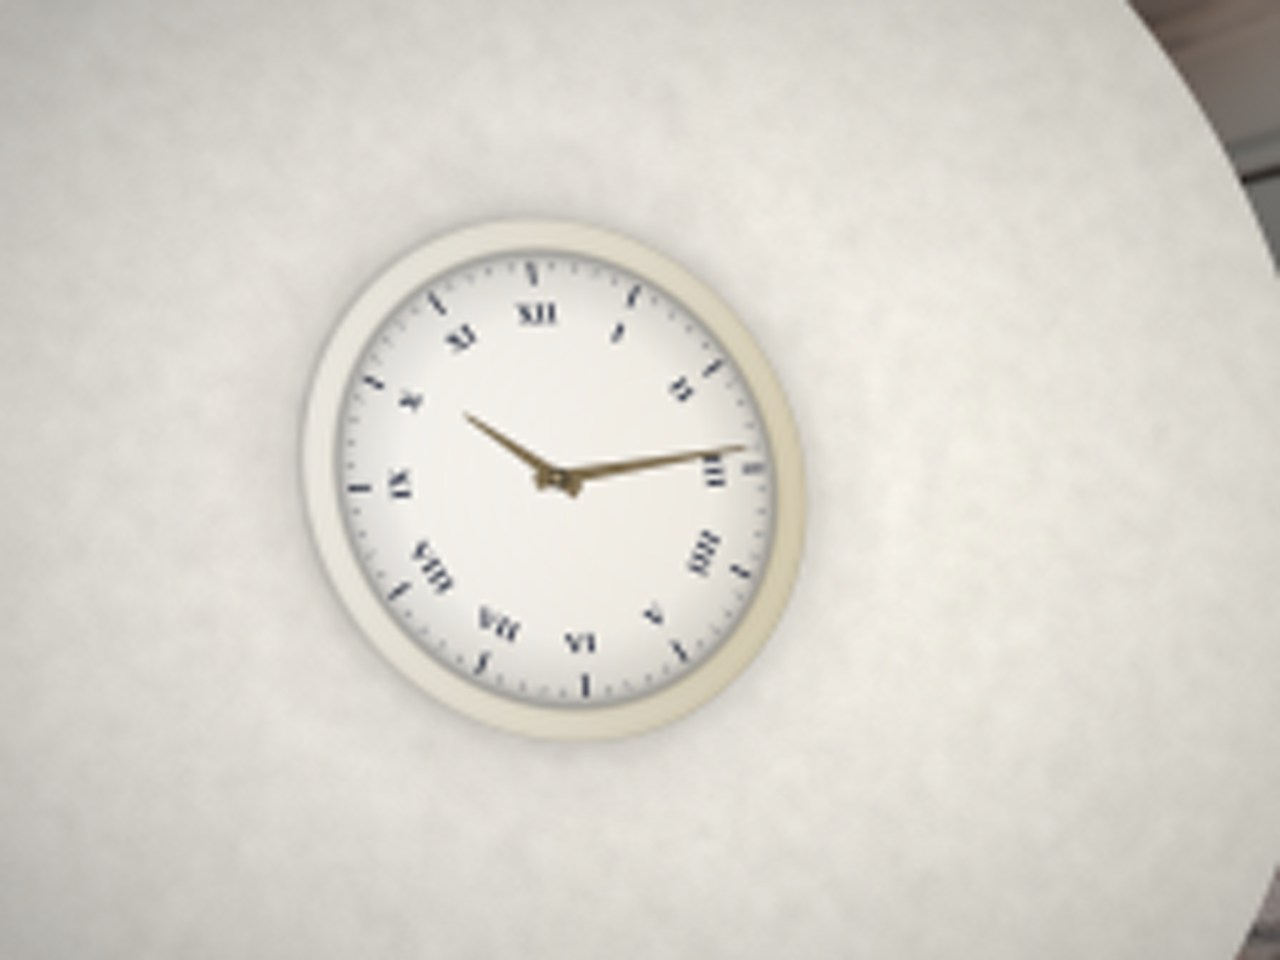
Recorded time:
10,14
